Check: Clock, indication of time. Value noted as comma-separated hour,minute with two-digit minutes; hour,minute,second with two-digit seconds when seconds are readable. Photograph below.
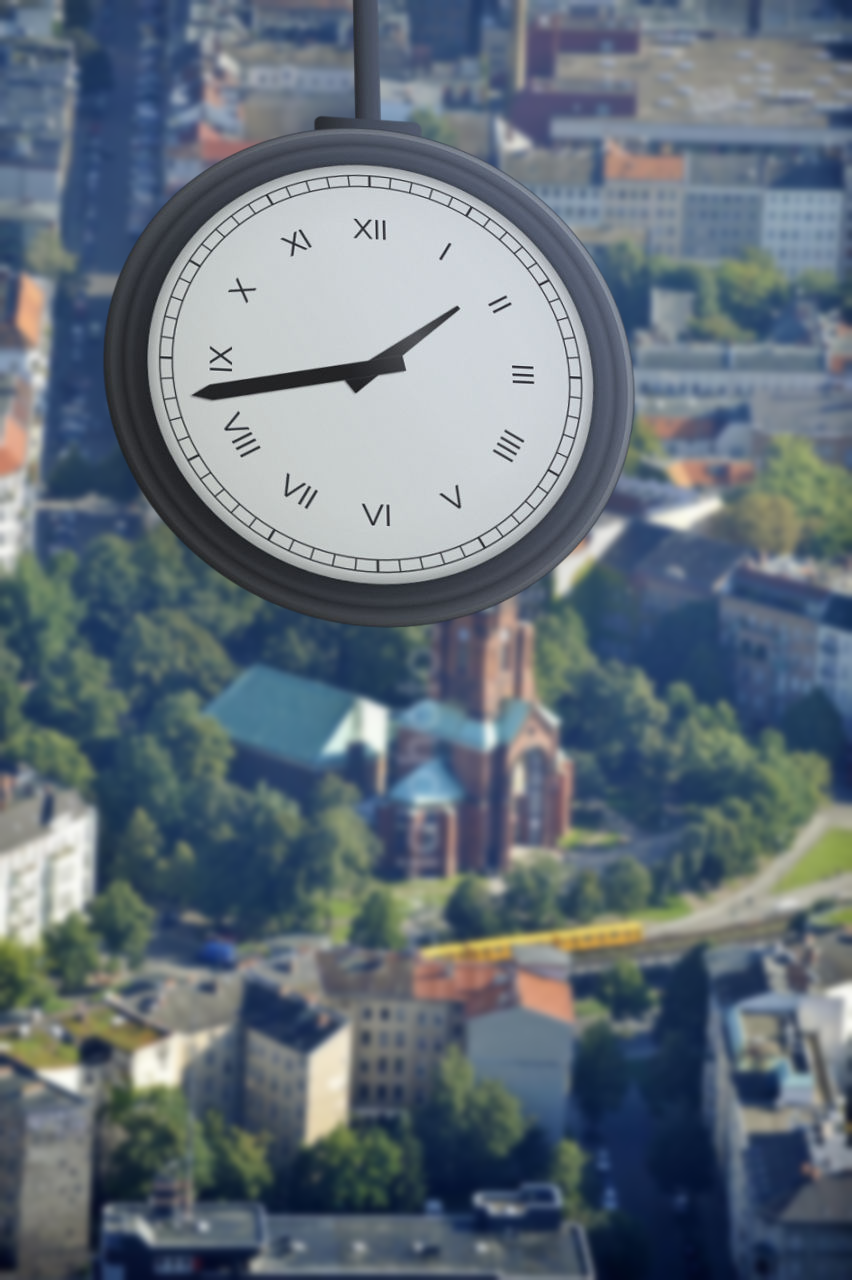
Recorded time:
1,43
